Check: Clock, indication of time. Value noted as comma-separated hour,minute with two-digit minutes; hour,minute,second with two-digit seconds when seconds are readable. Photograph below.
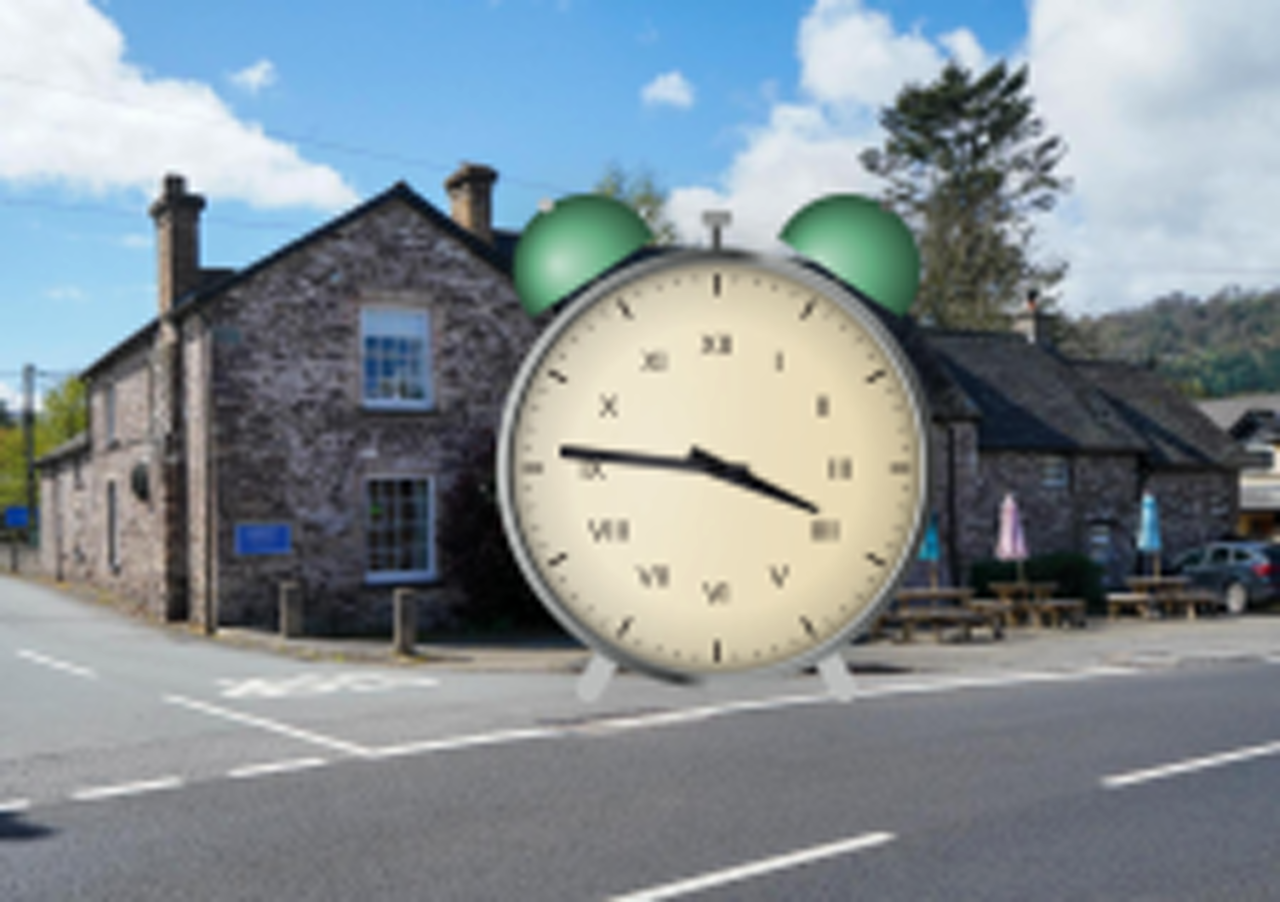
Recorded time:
3,46
